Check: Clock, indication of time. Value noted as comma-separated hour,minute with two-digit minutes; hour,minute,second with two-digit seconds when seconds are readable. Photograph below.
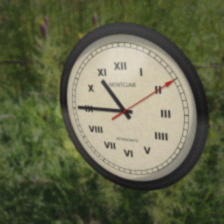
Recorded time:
10,45,10
